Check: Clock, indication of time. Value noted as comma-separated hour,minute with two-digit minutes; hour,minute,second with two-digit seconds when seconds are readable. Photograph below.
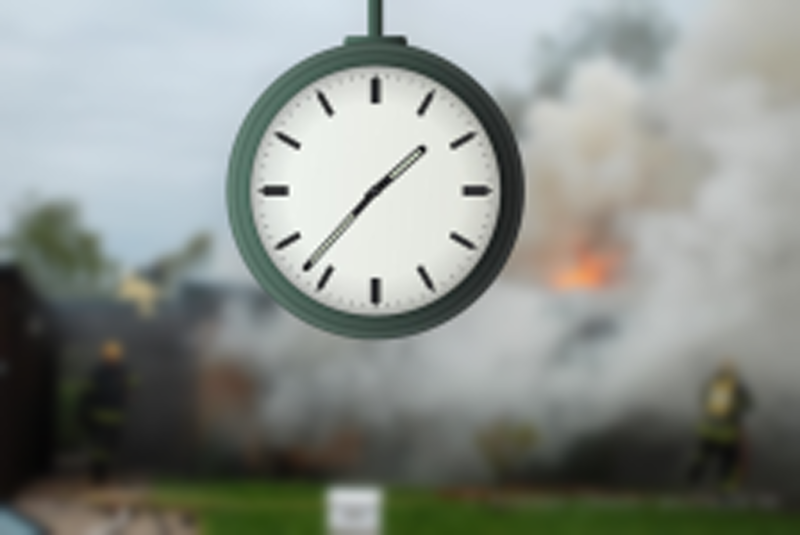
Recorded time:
1,37
